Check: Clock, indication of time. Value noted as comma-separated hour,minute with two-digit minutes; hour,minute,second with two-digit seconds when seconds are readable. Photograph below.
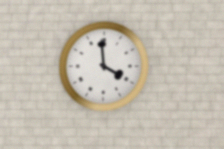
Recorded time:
3,59
